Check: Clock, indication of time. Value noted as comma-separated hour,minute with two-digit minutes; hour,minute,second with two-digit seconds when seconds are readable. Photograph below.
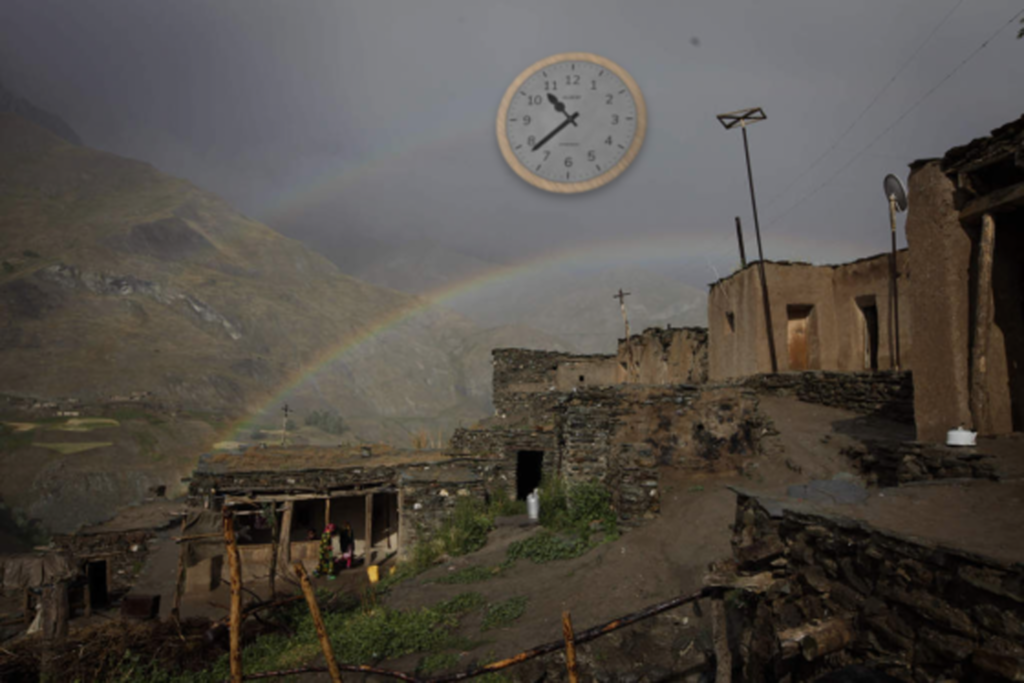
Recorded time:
10,38
